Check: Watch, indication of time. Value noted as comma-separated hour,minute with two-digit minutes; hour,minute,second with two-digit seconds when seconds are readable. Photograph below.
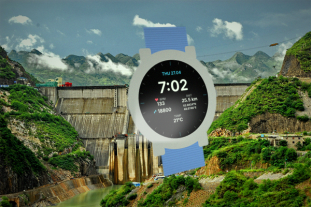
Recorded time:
7,02
